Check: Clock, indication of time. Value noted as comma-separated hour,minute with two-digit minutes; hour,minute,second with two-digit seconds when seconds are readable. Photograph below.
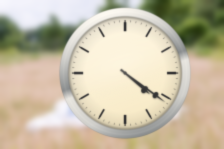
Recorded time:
4,21
